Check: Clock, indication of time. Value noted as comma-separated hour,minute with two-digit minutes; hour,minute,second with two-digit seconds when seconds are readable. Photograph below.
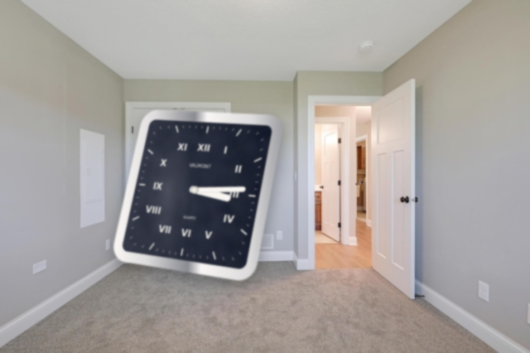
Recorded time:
3,14
